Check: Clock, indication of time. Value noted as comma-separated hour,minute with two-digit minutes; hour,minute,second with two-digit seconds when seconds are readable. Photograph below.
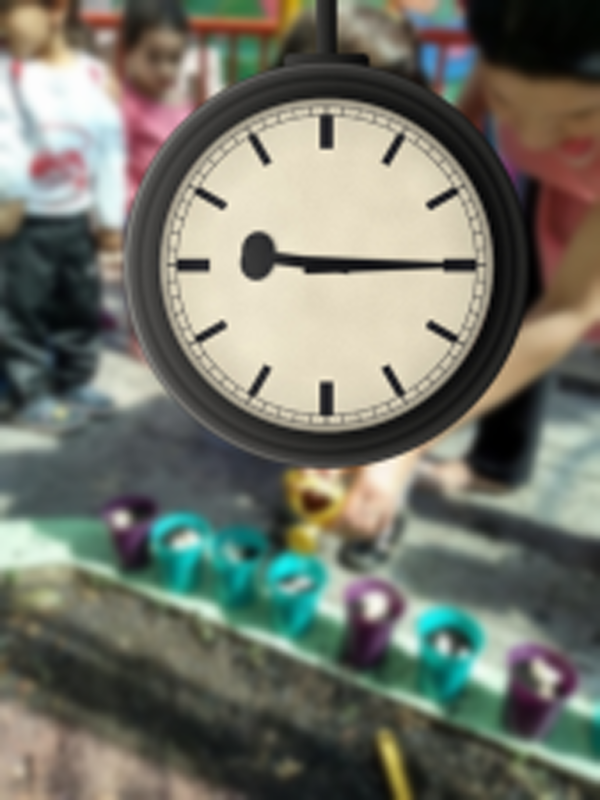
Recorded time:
9,15
